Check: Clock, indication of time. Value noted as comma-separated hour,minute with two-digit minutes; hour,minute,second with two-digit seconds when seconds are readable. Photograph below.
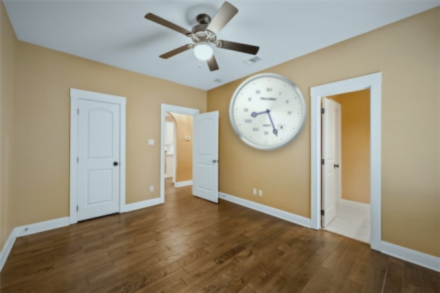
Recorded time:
8,26
